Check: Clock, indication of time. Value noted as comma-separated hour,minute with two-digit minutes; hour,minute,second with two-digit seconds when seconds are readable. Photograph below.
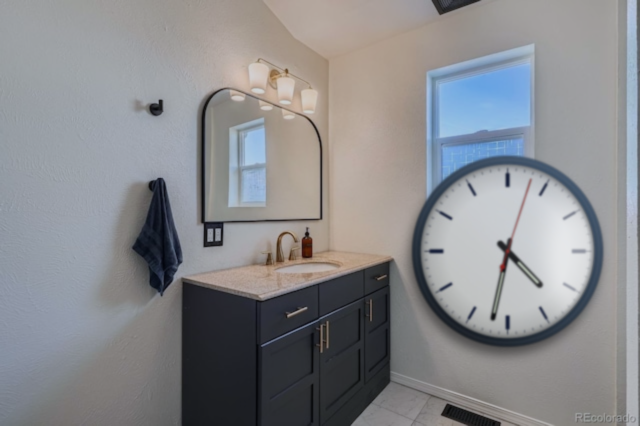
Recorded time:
4,32,03
